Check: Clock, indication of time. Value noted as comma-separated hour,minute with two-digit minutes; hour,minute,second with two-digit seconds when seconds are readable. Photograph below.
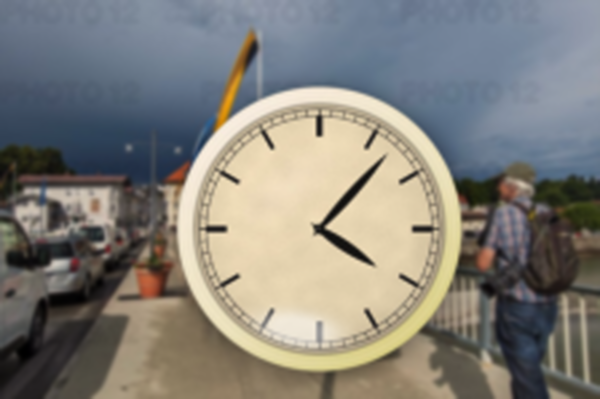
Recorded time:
4,07
